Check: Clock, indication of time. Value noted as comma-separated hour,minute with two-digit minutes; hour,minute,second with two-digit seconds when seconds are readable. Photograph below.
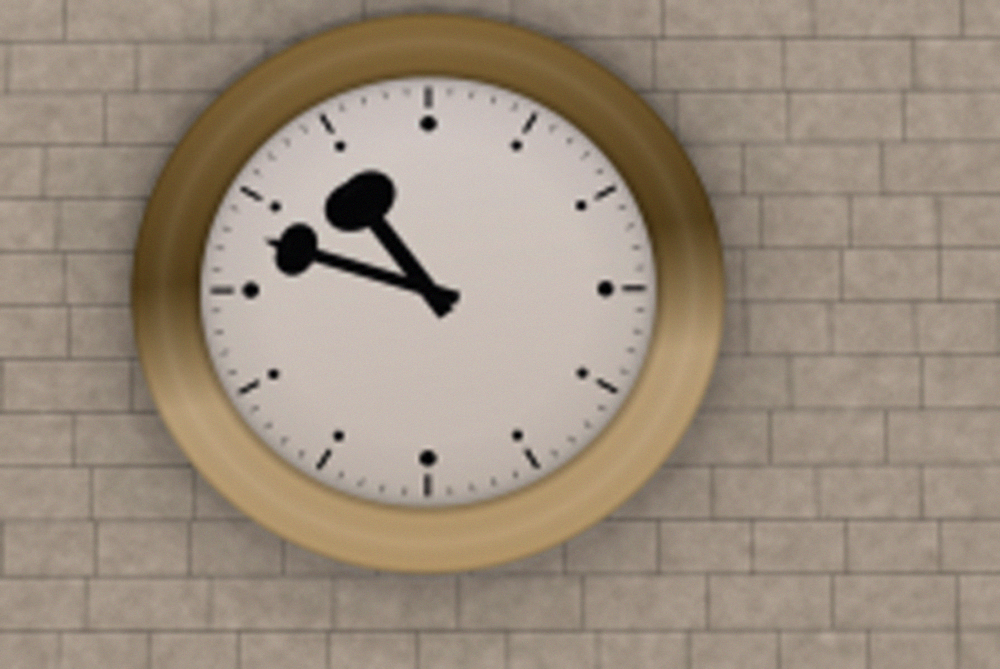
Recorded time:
10,48
